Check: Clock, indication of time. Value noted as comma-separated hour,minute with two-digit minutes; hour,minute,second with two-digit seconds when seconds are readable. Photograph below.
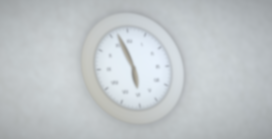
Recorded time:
5,57
